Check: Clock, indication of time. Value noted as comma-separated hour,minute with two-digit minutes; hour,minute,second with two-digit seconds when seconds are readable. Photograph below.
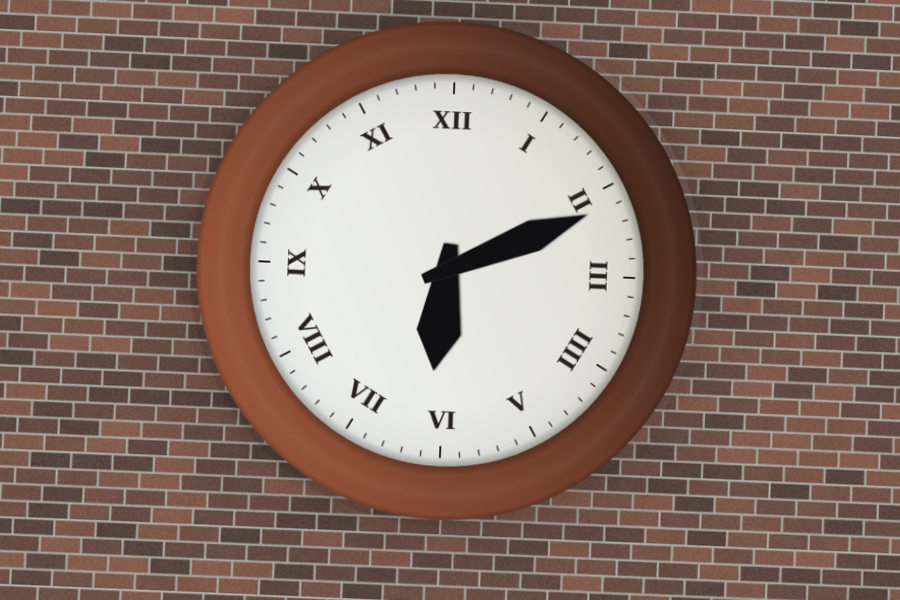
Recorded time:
6,11
